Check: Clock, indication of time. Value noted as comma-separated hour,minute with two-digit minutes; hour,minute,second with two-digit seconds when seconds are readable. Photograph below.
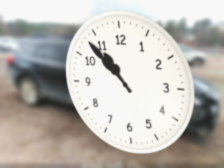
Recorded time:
10,53
